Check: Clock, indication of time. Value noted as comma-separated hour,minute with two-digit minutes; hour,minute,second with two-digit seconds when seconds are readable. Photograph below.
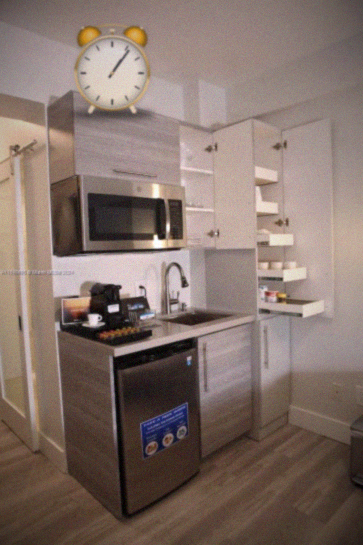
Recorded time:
1,06
